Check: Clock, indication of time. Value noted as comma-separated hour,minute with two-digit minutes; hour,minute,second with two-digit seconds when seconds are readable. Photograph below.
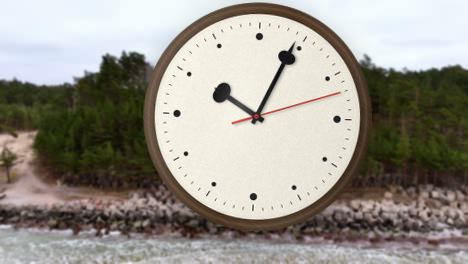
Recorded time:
10,04,12
